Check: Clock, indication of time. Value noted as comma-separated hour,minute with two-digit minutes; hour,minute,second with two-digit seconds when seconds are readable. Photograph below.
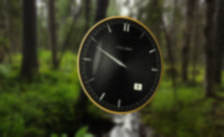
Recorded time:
9,49
